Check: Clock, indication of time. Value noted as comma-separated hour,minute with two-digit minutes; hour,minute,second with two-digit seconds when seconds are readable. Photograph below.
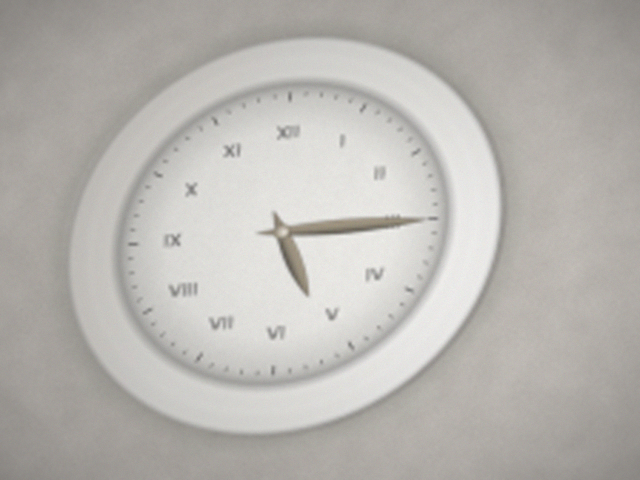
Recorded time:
5,15
